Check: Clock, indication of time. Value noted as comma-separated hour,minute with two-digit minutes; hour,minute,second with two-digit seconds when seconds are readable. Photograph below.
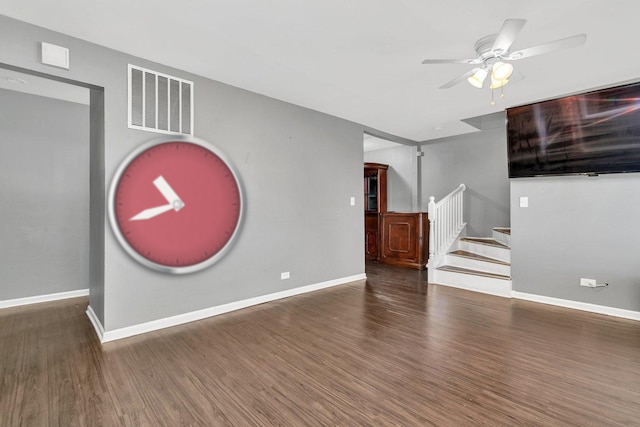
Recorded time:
10,42
